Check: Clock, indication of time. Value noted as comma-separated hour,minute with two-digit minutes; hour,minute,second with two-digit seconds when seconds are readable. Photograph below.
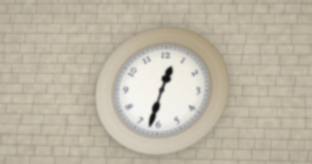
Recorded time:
12,32
